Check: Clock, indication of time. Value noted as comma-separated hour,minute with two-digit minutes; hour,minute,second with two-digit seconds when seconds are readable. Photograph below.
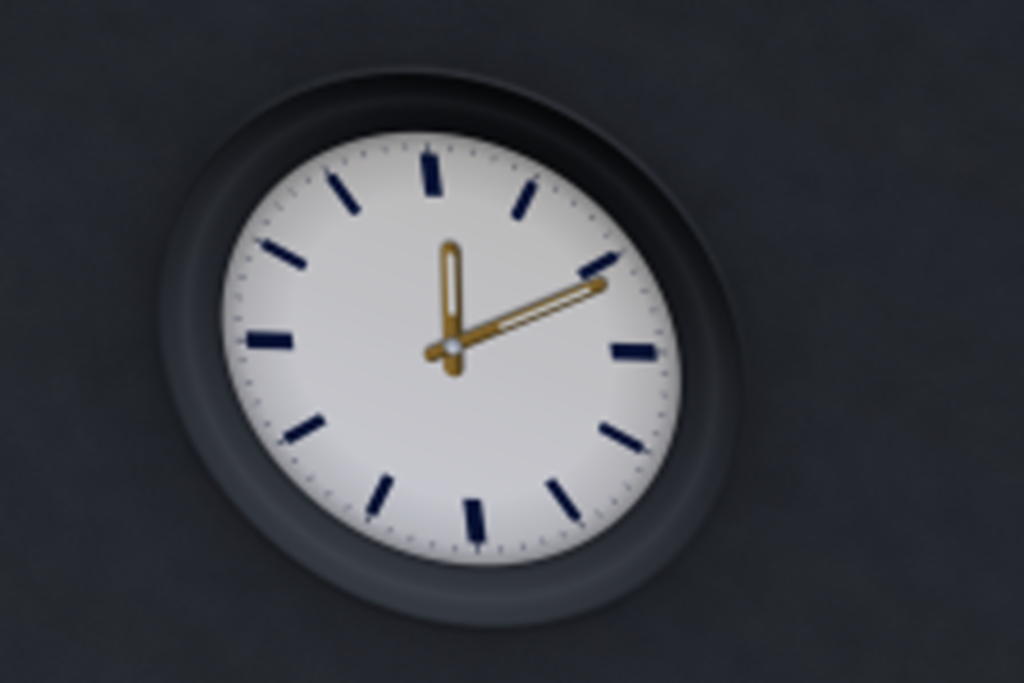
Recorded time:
12,11
